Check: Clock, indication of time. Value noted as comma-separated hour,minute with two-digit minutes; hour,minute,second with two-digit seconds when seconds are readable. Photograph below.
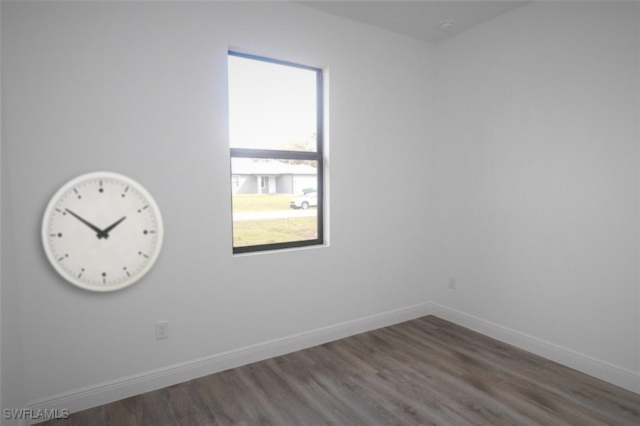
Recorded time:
1,51
